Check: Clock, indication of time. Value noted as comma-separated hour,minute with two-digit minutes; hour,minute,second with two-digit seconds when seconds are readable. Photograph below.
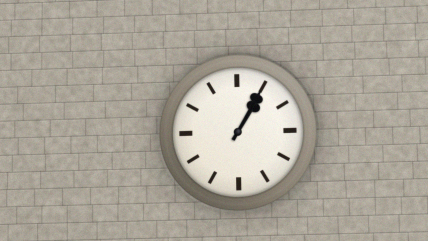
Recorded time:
1,05
